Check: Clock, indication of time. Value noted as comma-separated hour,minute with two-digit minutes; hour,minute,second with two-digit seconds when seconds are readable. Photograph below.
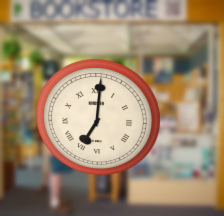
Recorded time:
7,01
